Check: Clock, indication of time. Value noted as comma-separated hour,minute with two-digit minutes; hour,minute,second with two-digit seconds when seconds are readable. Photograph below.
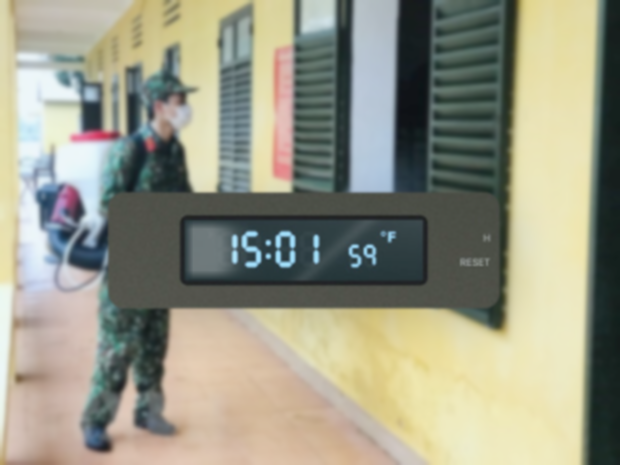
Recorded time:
15,01
